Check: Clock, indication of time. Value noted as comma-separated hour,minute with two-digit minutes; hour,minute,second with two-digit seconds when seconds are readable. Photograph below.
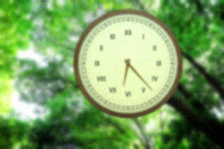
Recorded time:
6,23
